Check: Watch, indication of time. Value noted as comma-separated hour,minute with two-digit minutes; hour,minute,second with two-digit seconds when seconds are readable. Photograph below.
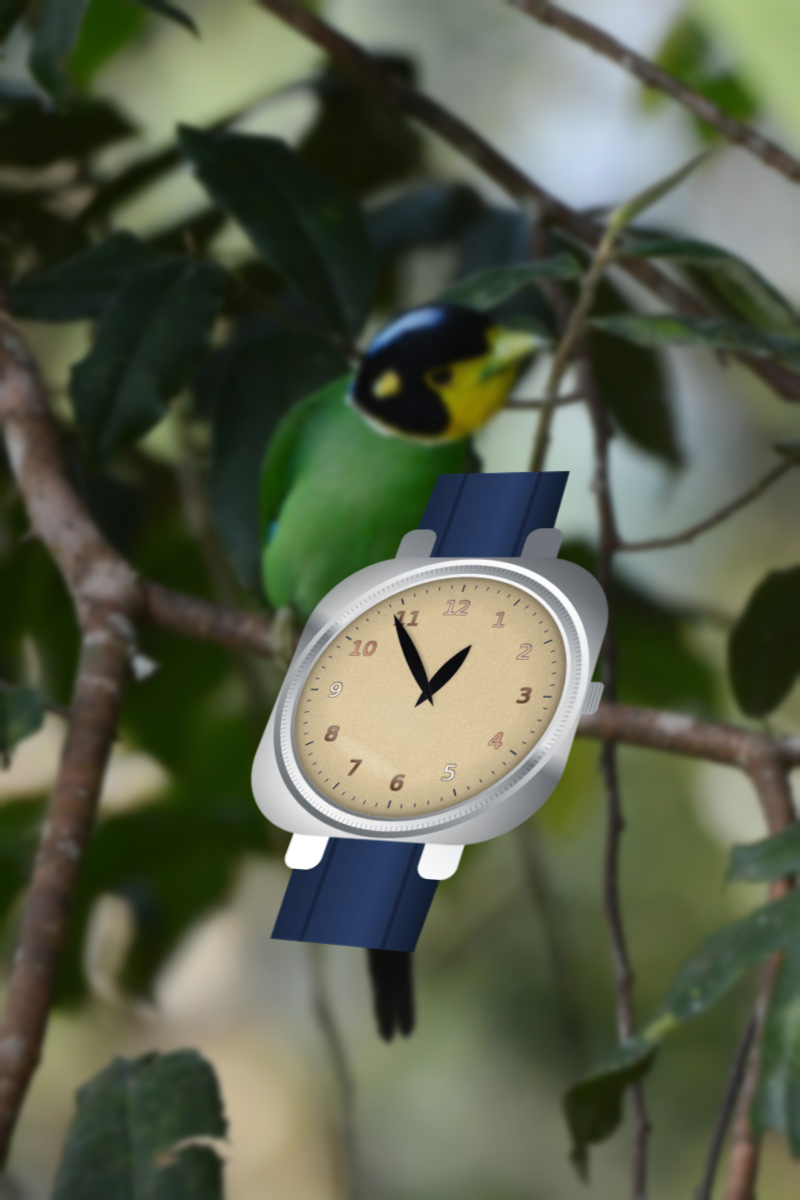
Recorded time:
12,54
